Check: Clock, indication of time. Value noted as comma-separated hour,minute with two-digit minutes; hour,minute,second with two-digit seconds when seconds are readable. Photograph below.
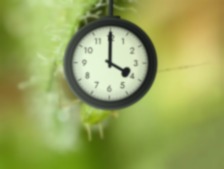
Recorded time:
4,00
